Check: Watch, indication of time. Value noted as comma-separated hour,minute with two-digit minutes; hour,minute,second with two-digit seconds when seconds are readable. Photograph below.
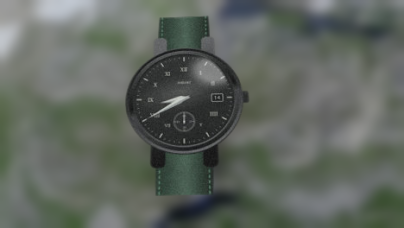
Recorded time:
8,40
